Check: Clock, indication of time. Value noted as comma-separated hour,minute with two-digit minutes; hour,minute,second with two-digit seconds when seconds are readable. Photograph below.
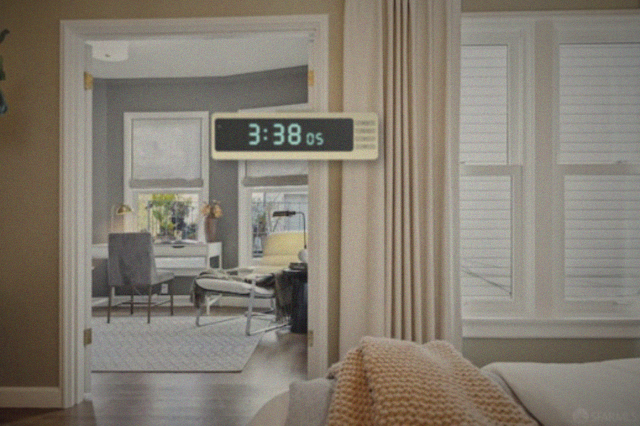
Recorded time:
3,38,05
